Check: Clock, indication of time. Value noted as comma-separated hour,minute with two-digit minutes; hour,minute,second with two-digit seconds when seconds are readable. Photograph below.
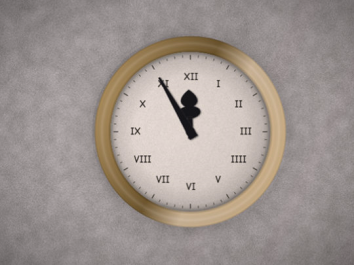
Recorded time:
11,55
